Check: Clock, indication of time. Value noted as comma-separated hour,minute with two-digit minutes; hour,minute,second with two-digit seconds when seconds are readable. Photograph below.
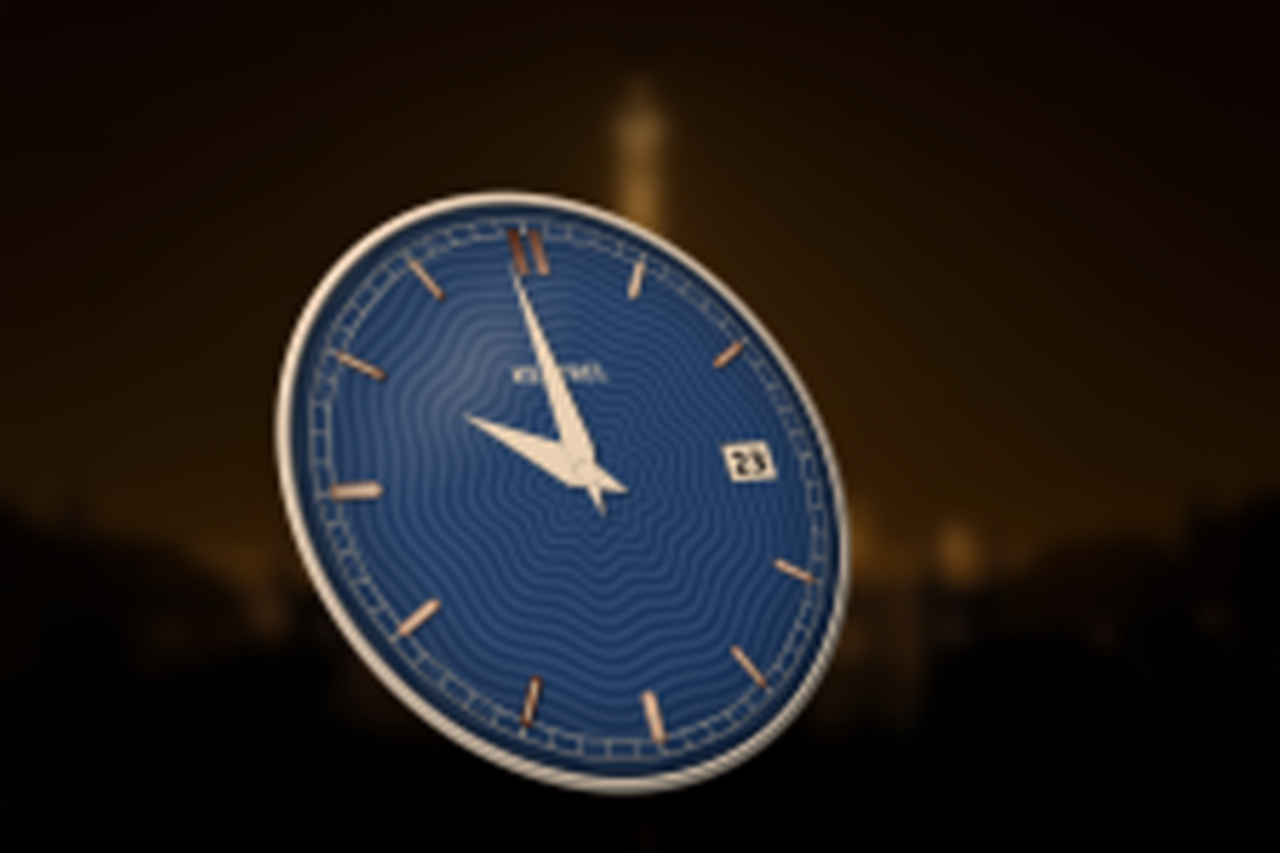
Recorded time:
9,59
